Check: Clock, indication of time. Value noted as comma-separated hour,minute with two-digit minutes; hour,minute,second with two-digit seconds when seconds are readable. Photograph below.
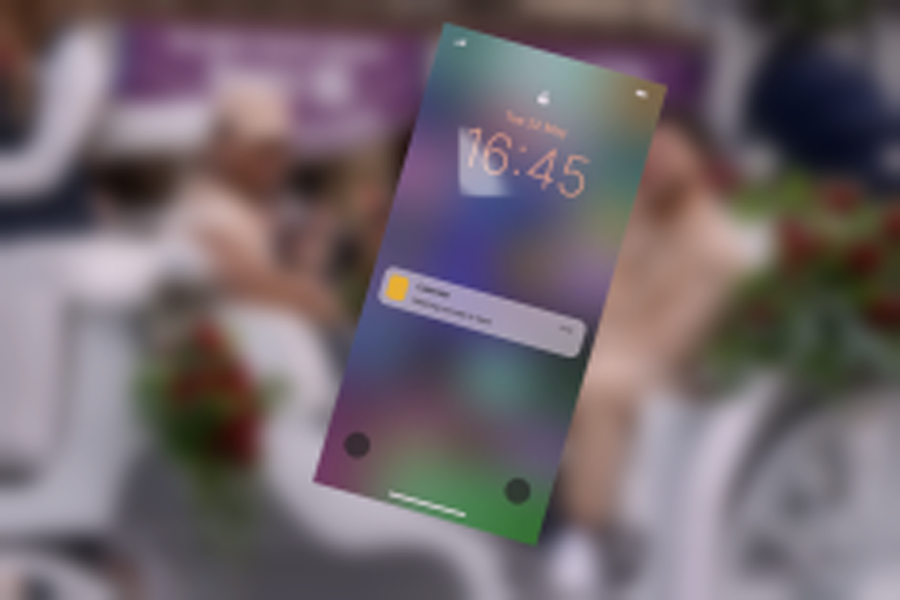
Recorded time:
16,45
